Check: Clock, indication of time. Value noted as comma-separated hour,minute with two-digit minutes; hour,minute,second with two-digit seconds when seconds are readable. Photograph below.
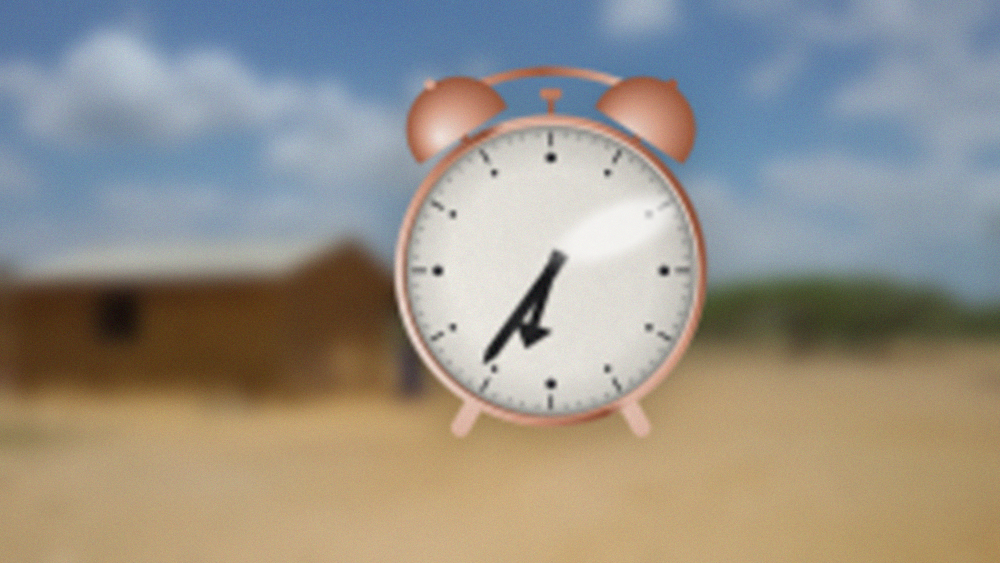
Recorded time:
6,36
